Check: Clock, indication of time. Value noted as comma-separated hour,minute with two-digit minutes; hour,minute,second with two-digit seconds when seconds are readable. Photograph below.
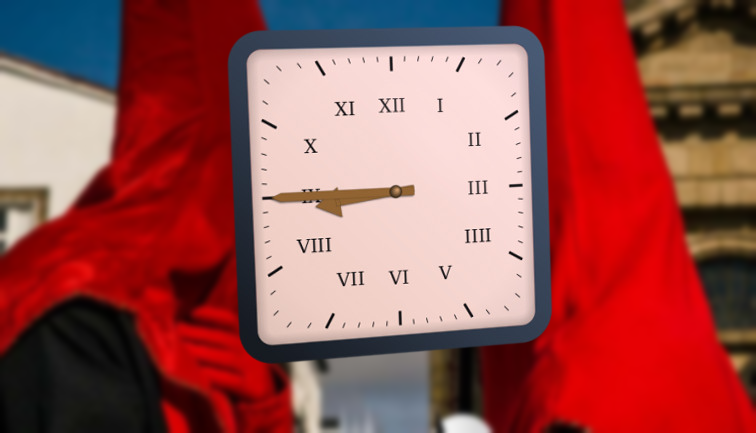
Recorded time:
8,45
